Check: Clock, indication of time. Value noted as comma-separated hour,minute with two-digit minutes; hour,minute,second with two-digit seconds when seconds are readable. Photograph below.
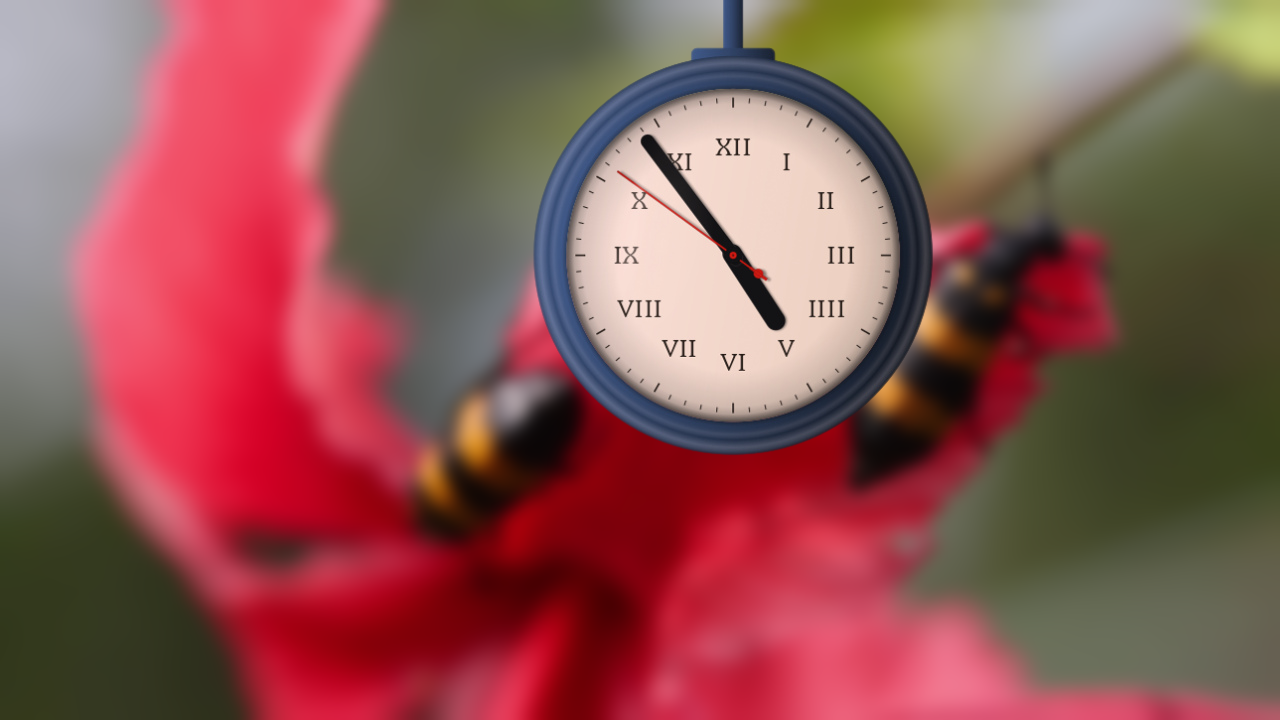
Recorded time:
4,53,51
